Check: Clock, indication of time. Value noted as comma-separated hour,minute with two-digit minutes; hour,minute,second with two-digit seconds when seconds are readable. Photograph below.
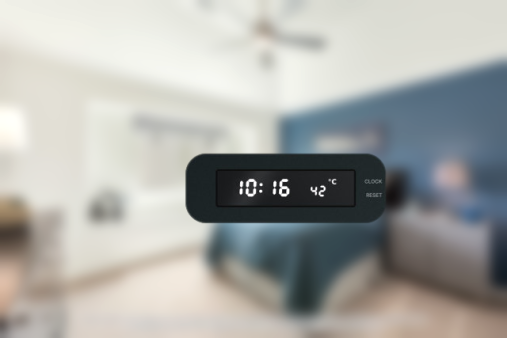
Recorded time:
10,16
